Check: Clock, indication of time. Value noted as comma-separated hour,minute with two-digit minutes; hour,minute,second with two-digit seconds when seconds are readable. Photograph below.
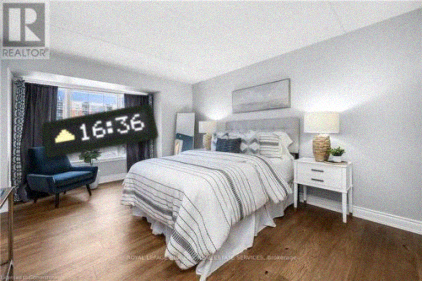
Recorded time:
16,36
